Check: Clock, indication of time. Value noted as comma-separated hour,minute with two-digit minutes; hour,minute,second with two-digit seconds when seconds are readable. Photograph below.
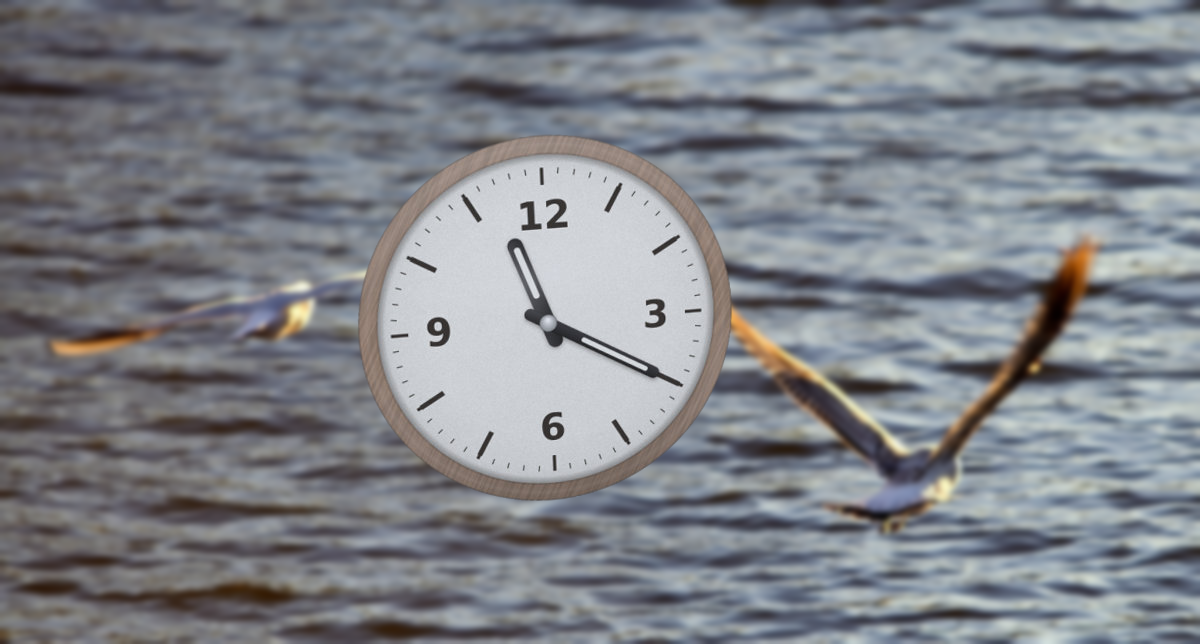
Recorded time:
11,20
